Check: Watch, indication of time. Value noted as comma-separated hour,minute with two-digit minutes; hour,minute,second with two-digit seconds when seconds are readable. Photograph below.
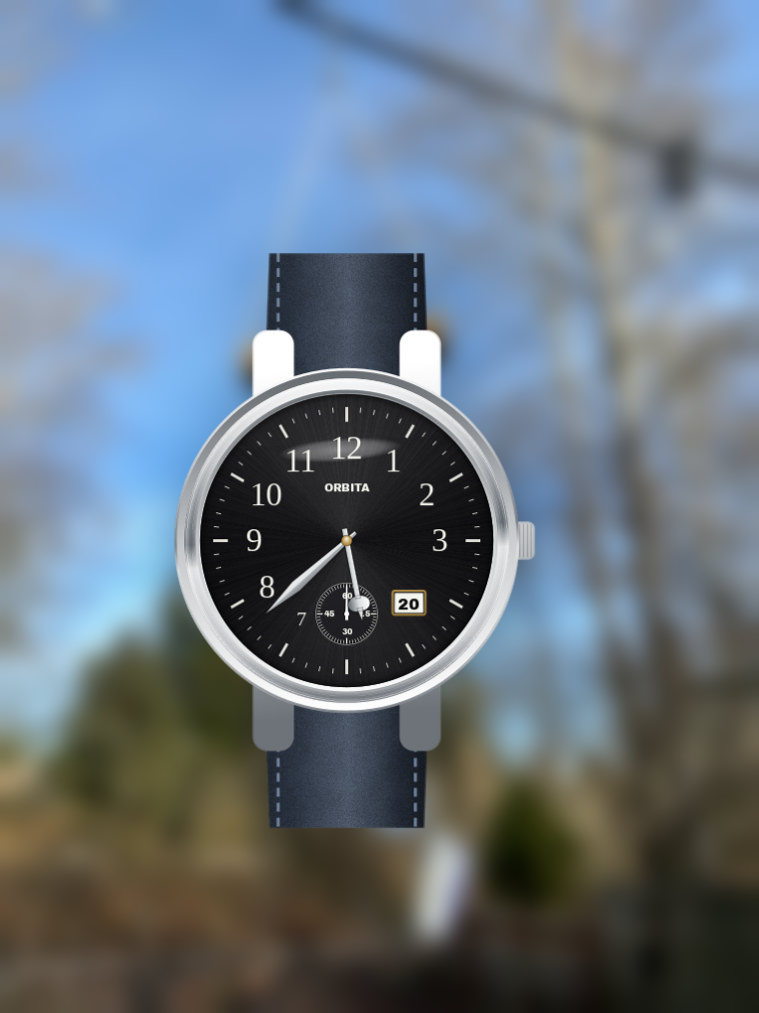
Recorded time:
5,38
